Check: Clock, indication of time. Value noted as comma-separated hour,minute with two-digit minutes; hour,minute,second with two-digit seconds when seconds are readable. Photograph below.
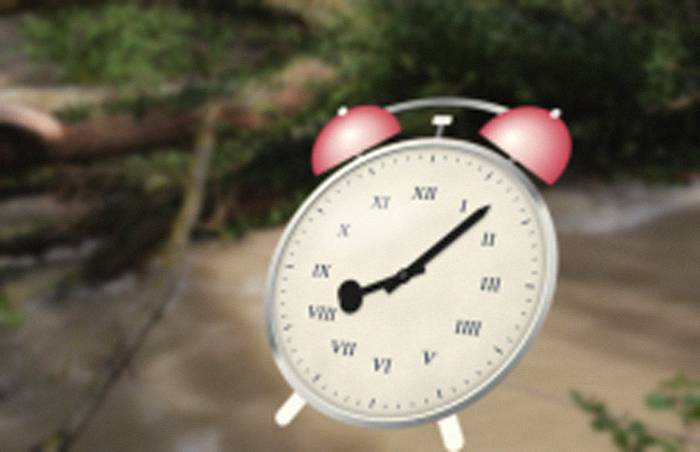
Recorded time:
8,07
